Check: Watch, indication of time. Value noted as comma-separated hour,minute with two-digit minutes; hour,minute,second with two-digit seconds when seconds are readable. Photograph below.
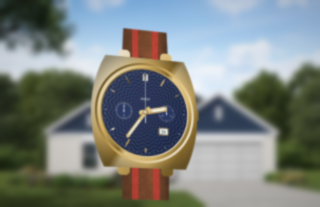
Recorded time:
2,36
